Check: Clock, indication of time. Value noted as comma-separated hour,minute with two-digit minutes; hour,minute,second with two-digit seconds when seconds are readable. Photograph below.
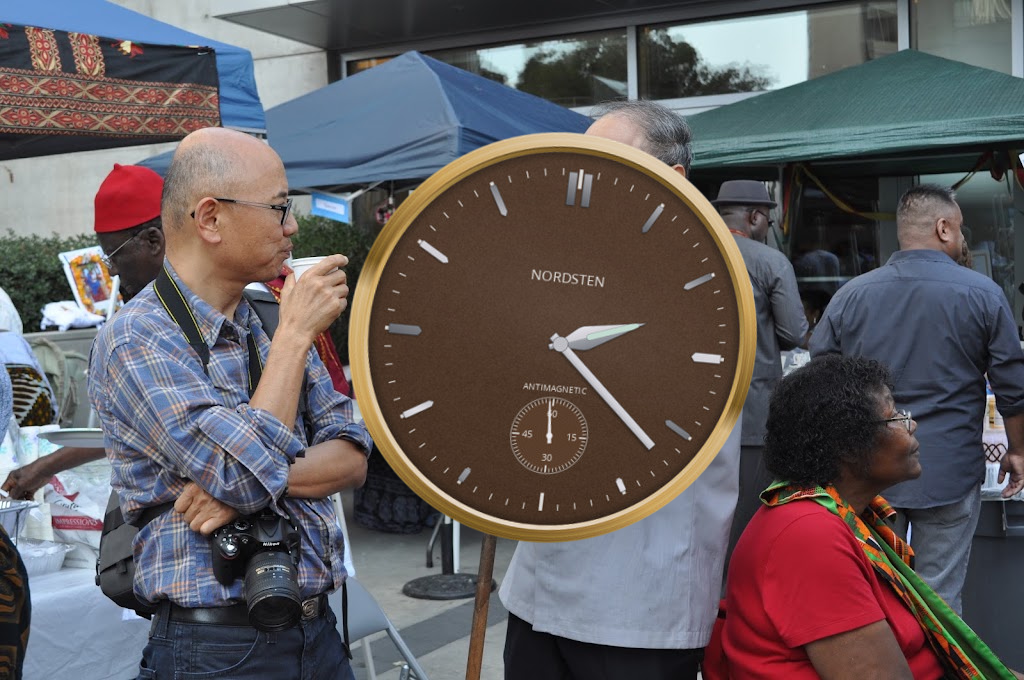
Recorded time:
2,21,59
